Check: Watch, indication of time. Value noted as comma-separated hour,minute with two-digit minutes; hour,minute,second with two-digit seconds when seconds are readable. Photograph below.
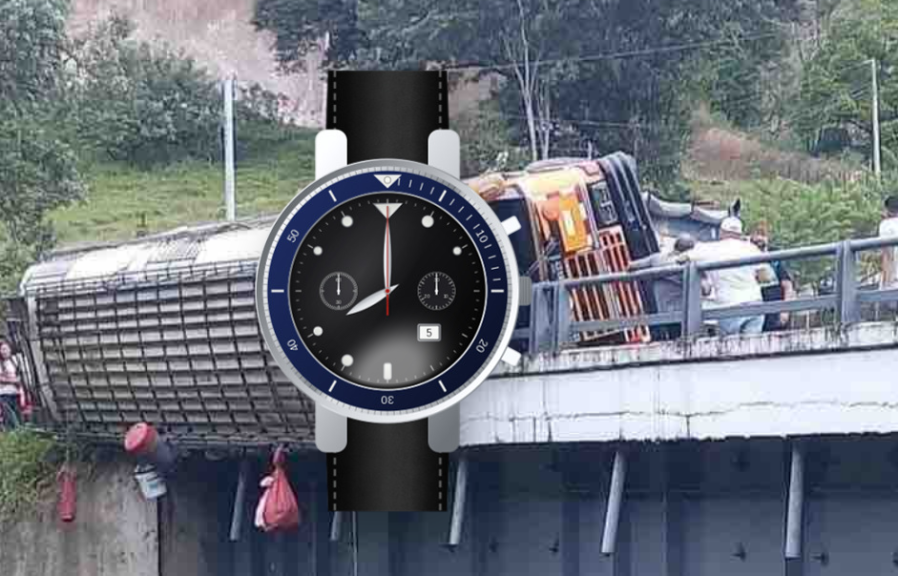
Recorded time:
8,00
